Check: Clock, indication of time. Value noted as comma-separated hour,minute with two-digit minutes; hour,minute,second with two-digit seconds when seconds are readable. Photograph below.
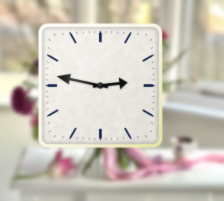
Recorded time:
2,47
